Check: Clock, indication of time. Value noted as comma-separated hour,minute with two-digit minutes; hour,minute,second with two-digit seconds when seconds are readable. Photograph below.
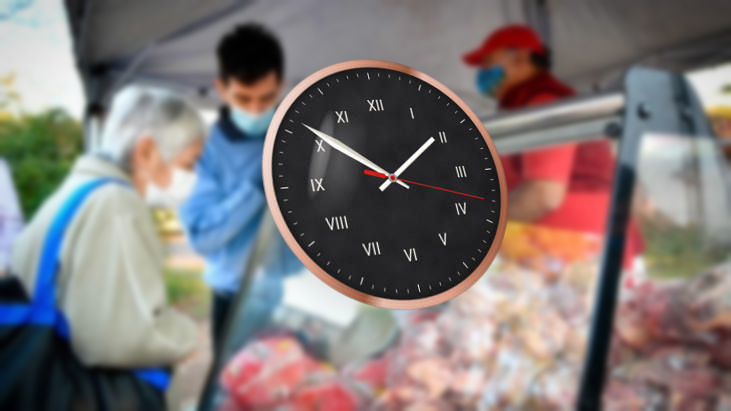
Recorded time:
1,51,18
